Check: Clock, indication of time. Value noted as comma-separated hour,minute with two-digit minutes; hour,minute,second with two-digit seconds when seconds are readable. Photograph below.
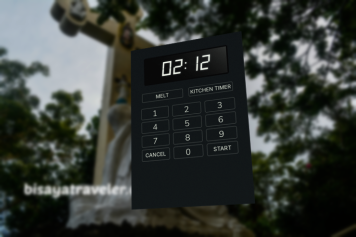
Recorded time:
2,12
